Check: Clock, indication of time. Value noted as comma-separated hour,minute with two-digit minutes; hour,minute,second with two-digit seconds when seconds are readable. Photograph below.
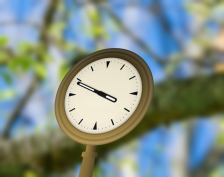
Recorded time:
3,49
